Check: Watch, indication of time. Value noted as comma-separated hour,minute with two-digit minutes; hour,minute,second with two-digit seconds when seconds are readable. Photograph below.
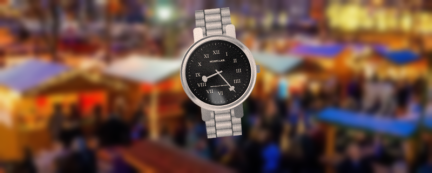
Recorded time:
8,24
